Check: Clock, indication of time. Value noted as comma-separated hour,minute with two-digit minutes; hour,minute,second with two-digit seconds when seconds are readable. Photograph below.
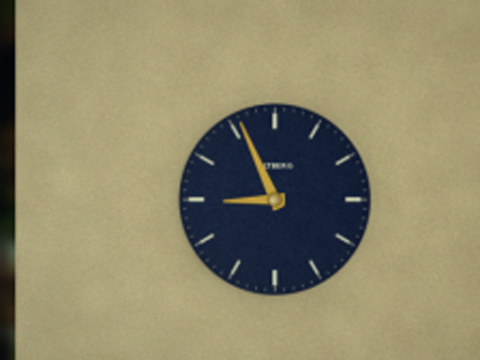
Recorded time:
8,56
